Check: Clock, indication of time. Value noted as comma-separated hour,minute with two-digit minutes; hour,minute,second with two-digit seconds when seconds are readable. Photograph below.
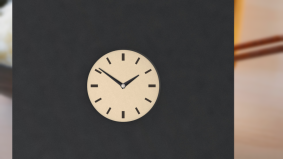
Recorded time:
1,51
